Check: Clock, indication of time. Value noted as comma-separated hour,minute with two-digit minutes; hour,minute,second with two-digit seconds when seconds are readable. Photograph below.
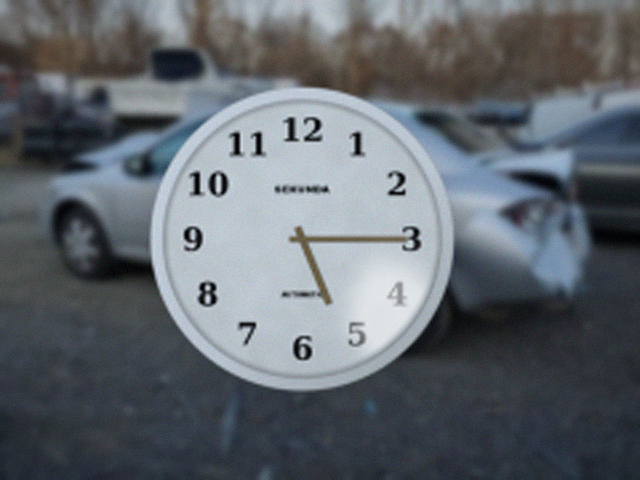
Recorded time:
5,15
